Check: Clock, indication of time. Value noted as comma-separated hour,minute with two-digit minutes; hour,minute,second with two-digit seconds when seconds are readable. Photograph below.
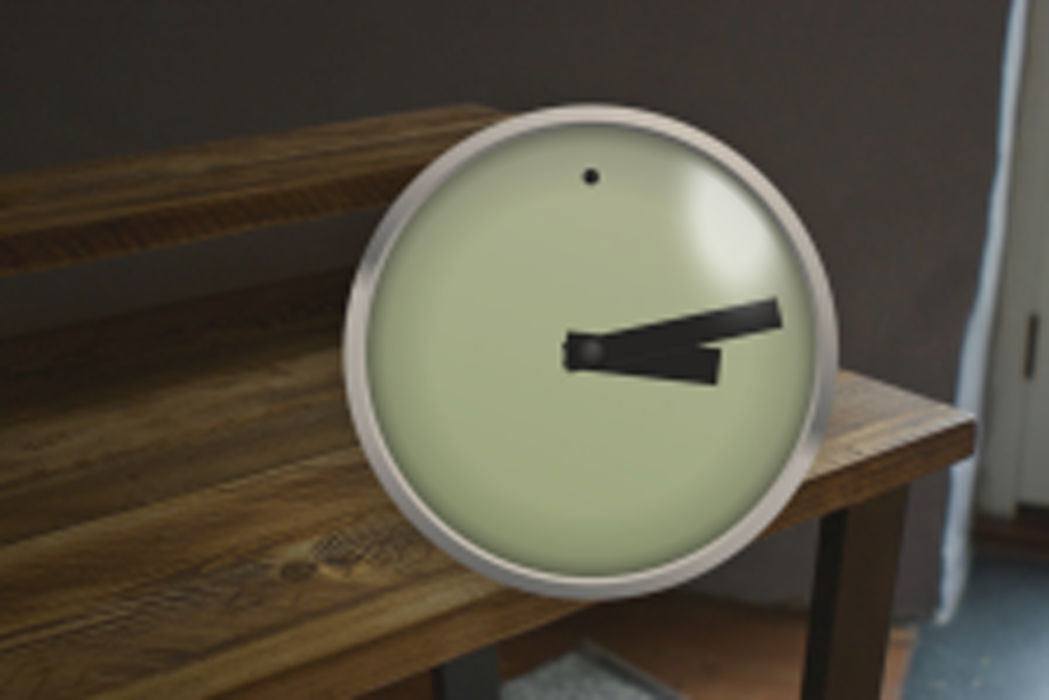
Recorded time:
3,13
